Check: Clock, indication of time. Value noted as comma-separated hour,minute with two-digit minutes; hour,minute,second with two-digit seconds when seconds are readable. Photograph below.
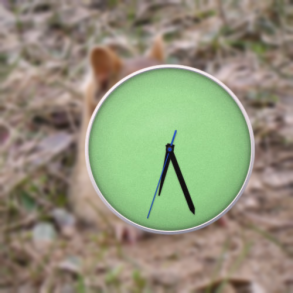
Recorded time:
6,26,33
